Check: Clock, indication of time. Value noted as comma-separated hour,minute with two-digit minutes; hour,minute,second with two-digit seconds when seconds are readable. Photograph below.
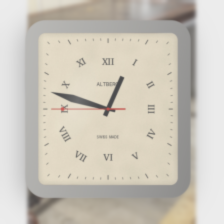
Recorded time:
12,47,45
